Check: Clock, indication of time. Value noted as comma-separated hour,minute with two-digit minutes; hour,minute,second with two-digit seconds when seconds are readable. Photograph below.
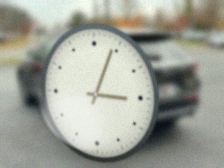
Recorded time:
3,04
